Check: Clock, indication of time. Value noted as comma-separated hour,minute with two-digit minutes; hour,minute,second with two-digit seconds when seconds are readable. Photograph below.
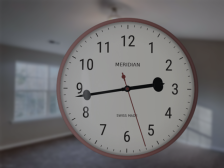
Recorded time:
2,43,27
